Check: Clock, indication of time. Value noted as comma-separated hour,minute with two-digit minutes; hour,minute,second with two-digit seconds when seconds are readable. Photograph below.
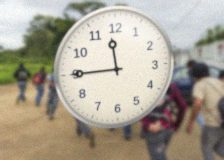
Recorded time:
11,45
